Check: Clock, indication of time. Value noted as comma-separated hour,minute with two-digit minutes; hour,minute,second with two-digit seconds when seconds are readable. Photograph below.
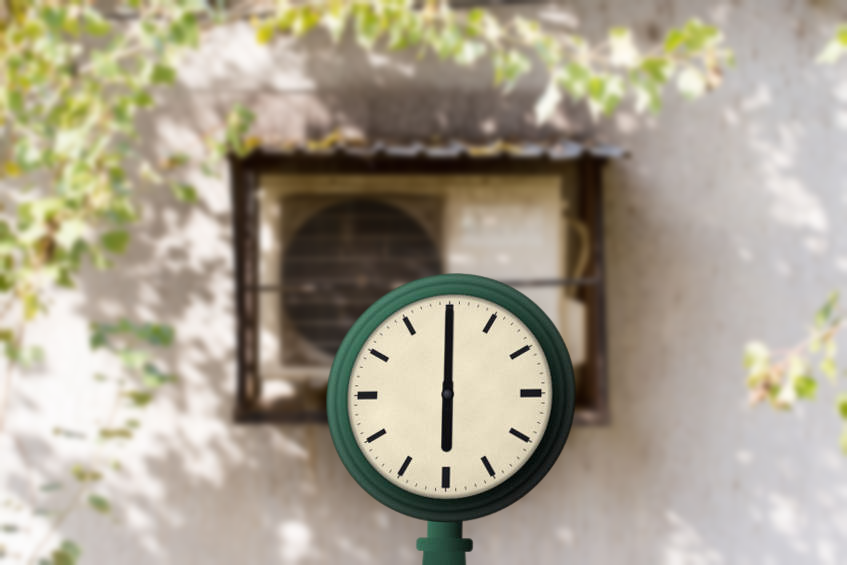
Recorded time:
6,00
